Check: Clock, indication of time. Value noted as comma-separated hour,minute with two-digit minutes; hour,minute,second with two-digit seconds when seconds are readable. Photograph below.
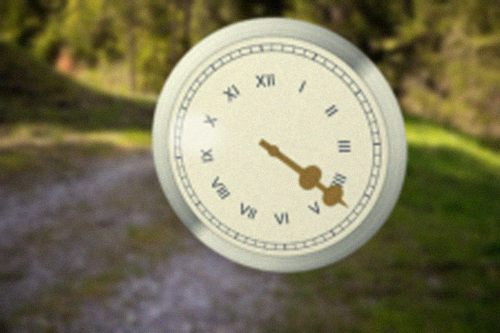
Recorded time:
4,22
